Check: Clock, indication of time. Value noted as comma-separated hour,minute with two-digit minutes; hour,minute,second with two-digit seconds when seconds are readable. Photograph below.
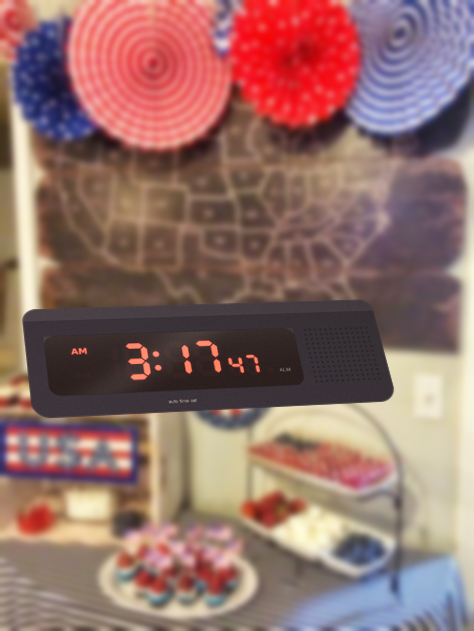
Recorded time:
3,17,47
